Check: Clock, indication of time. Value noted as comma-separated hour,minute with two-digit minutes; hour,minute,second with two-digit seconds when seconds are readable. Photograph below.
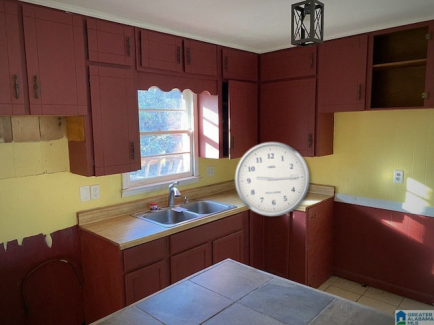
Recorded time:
9,15
